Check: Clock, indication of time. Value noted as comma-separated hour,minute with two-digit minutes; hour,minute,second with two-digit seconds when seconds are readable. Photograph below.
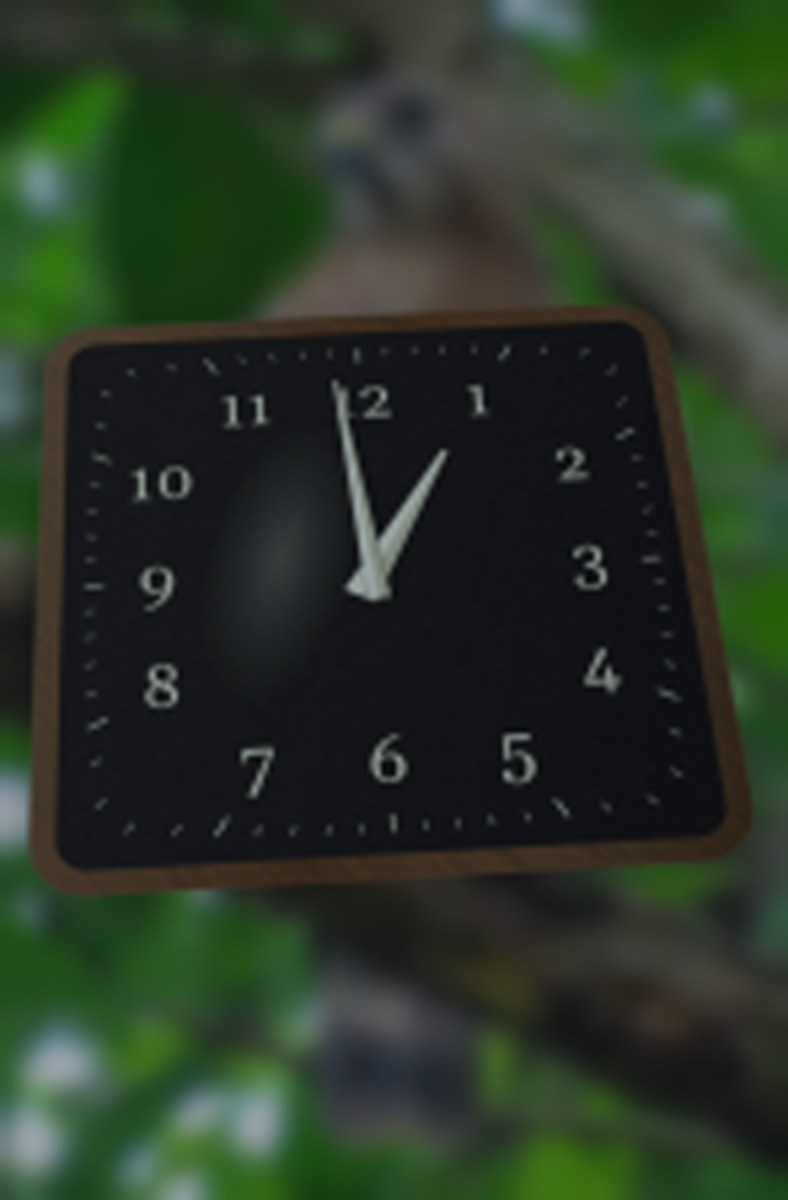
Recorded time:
12,59
